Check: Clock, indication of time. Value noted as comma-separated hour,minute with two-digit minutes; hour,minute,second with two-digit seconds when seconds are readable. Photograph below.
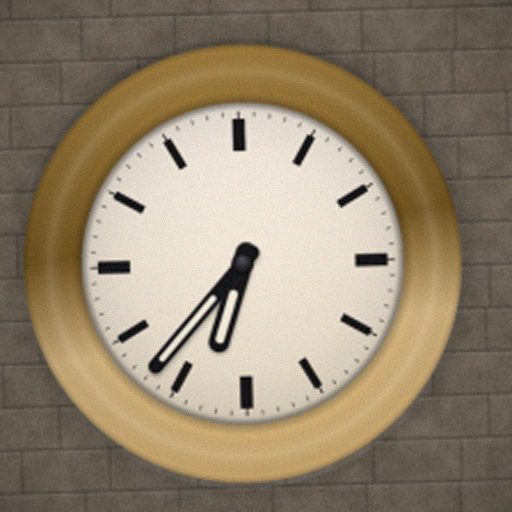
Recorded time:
6,37
